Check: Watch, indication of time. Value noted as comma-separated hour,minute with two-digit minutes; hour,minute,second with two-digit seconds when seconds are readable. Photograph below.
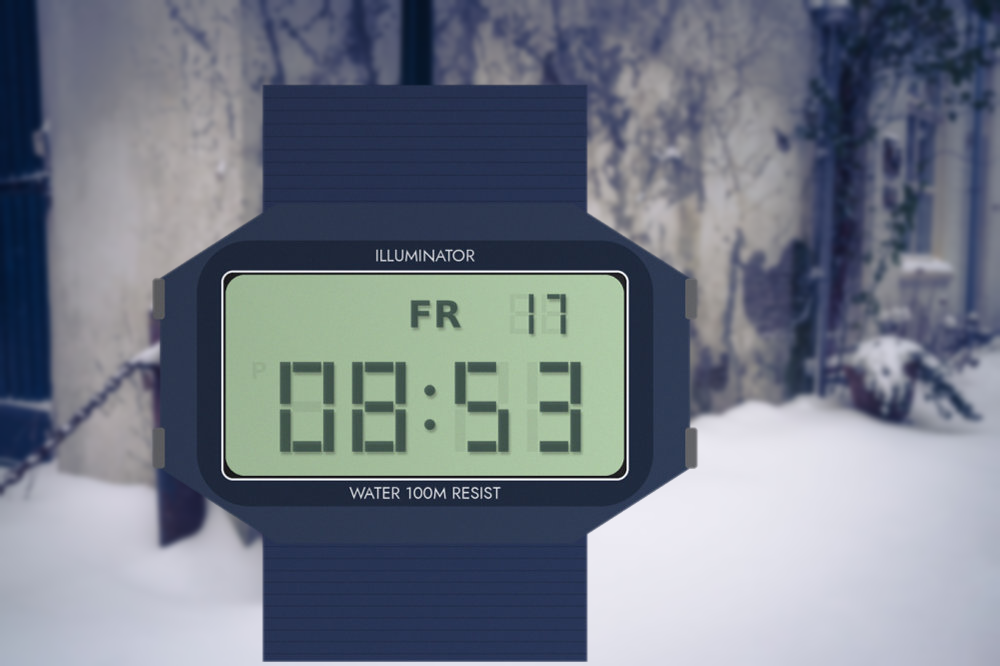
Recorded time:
8,53
